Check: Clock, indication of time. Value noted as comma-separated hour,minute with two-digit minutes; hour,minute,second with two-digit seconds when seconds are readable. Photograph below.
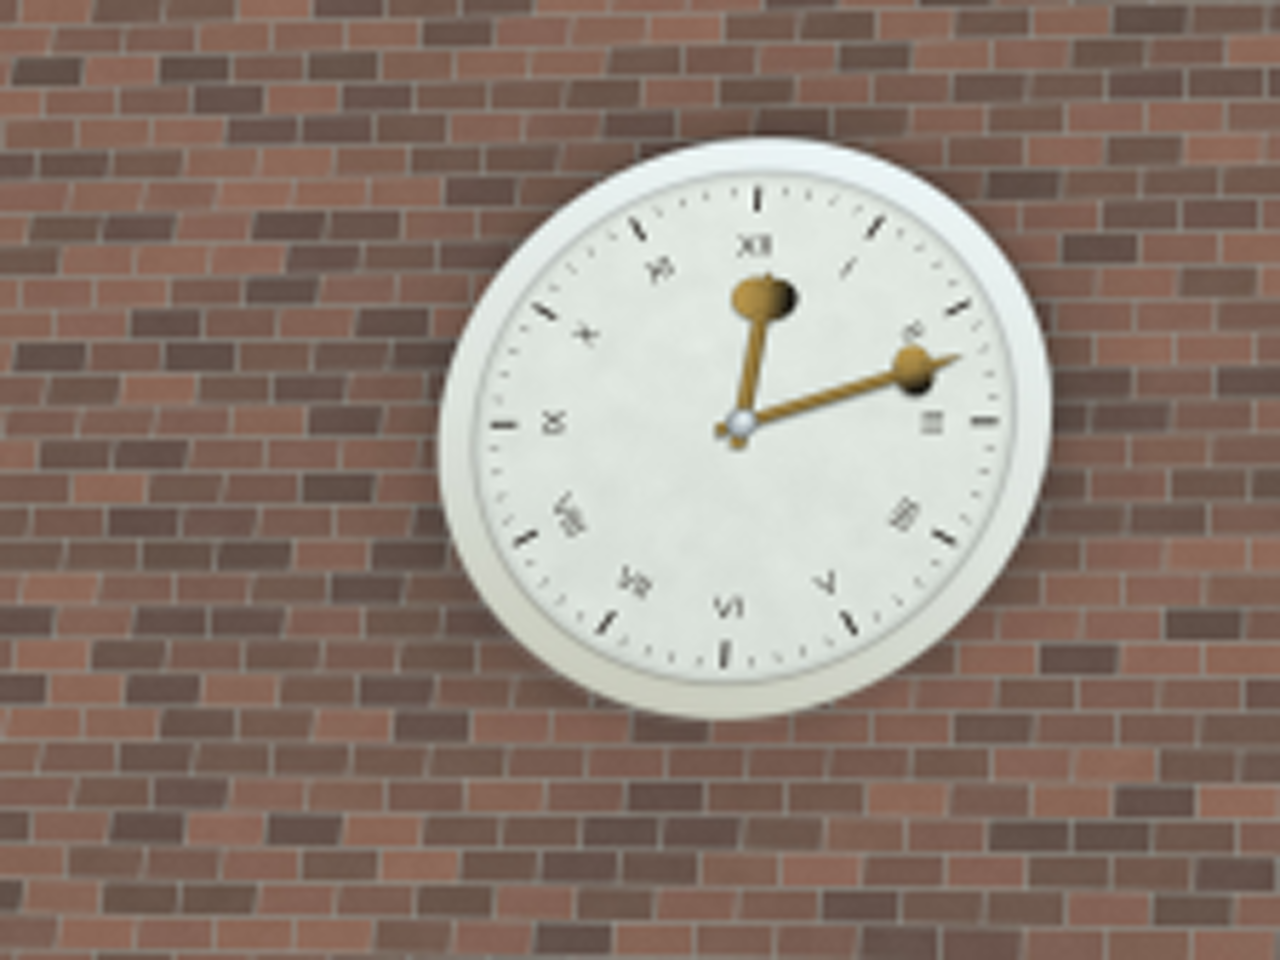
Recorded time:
12,12
